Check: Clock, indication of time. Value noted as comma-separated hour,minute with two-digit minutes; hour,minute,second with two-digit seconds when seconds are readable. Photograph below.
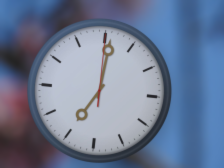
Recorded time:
7,01,00
